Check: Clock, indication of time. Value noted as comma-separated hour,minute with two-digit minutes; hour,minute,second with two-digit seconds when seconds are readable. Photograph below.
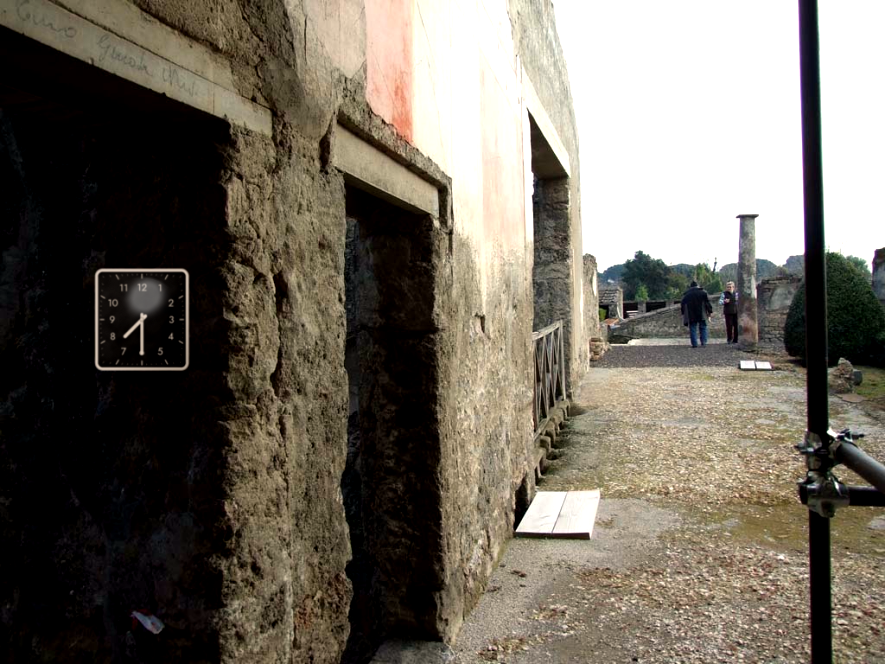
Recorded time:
7,30
